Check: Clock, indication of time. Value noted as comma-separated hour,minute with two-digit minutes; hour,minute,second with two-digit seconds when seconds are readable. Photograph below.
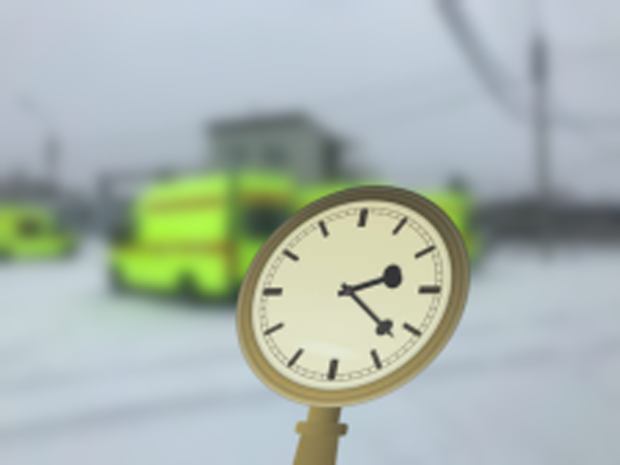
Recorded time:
2,22
